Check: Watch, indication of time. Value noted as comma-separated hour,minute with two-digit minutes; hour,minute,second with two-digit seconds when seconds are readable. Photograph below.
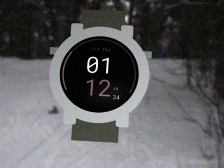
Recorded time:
1,12
